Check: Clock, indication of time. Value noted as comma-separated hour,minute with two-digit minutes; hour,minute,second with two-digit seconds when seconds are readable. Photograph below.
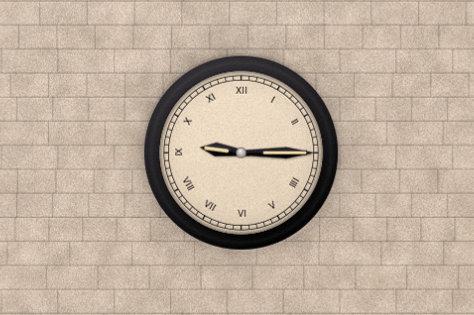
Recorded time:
9,15
